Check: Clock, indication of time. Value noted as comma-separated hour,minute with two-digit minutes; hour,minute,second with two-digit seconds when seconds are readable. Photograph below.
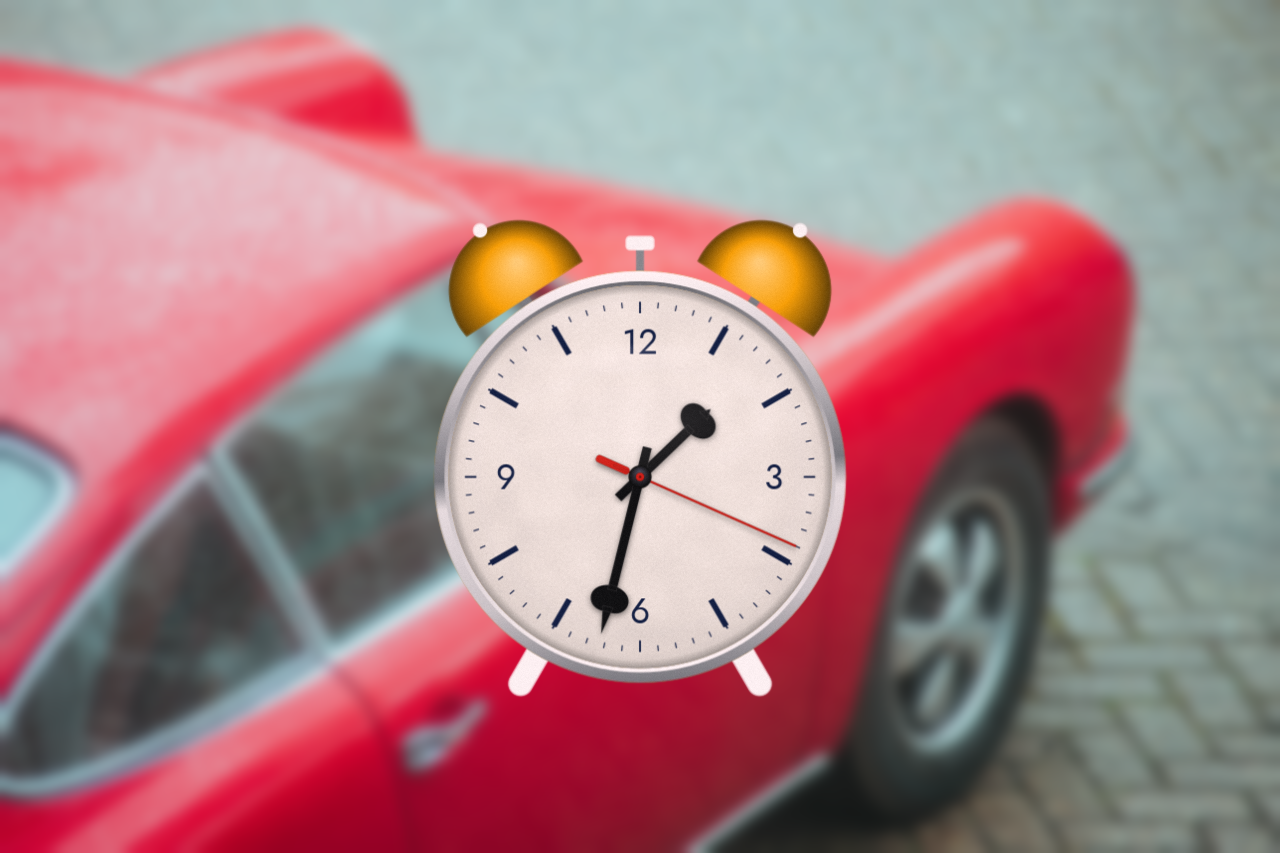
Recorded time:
1,32,19
